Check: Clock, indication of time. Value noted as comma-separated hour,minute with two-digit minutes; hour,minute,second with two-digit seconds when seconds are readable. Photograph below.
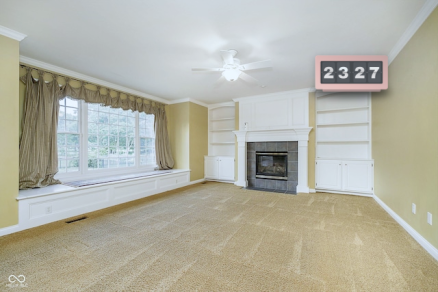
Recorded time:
23,27
